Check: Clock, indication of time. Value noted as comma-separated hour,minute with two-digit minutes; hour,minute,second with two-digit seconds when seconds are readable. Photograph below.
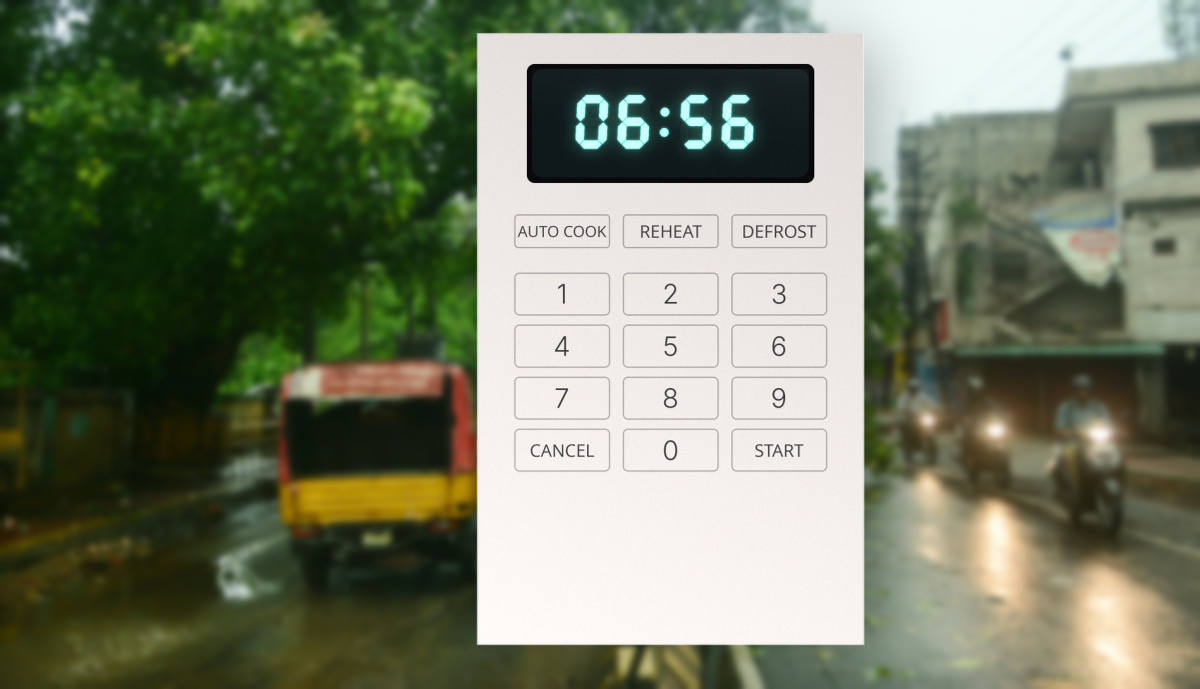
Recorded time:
6,56
